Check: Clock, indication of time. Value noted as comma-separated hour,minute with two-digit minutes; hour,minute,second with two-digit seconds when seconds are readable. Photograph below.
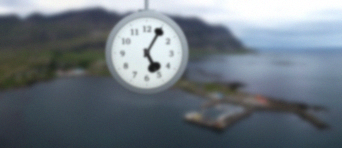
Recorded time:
5,05
